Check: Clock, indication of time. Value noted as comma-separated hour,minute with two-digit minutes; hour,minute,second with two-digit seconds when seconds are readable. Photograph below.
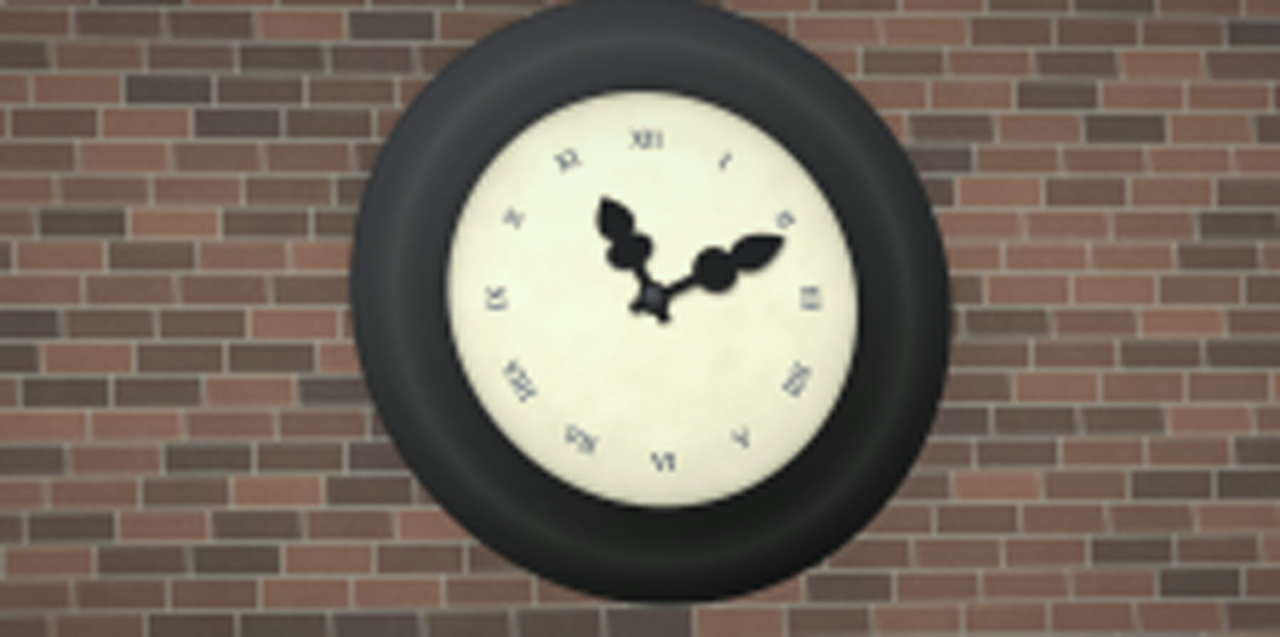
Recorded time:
11,11
